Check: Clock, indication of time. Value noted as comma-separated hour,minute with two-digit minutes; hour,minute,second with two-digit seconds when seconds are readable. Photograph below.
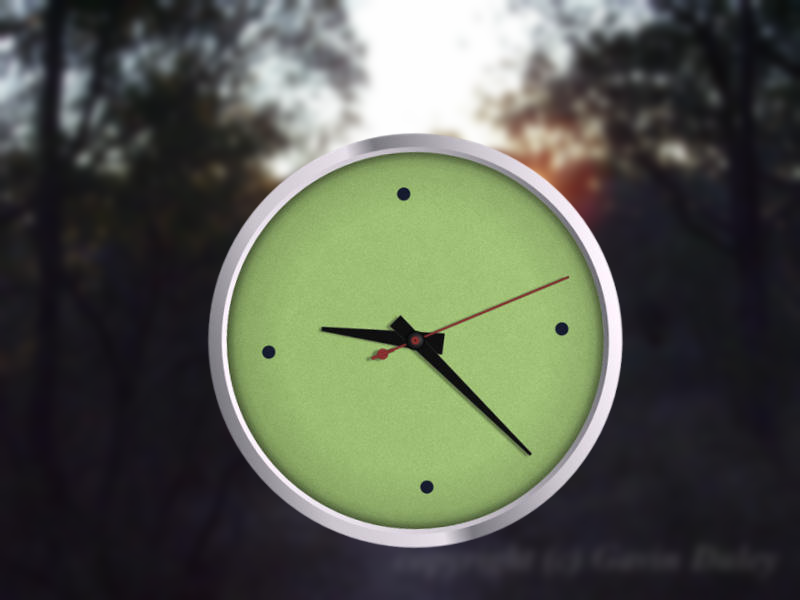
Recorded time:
9,23,12
